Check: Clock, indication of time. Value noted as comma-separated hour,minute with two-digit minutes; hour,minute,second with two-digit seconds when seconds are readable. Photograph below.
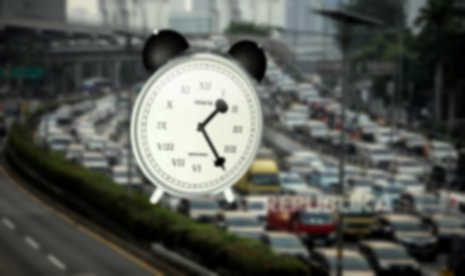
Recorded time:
1,24
